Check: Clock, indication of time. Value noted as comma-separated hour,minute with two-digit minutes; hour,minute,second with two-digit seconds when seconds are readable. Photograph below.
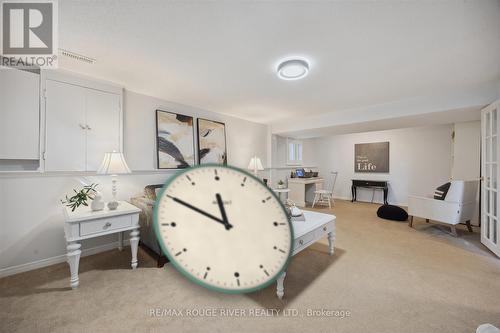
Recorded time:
11,50
